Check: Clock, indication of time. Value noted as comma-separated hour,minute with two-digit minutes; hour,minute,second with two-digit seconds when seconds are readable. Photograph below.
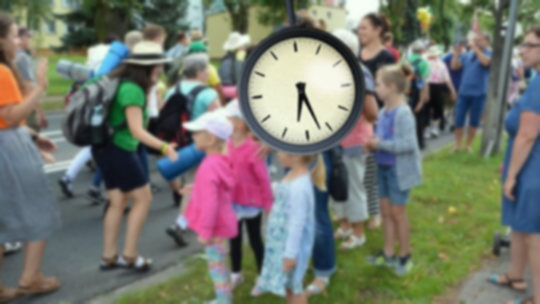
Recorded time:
6,27
